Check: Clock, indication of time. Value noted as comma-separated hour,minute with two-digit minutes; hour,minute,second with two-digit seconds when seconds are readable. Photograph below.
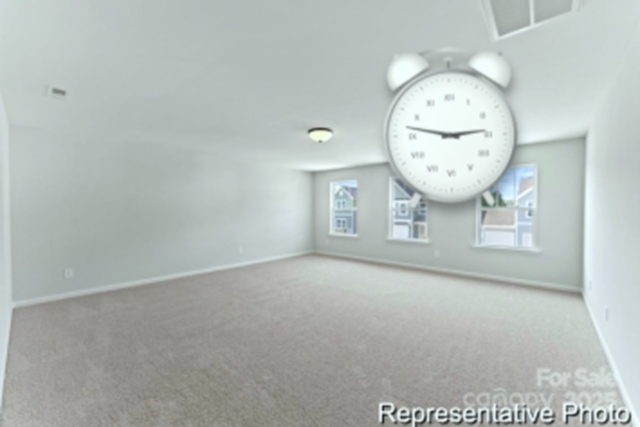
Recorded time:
2,47
